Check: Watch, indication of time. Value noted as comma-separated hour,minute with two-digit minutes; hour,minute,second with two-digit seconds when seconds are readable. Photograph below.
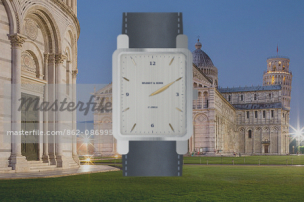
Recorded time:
2,10
